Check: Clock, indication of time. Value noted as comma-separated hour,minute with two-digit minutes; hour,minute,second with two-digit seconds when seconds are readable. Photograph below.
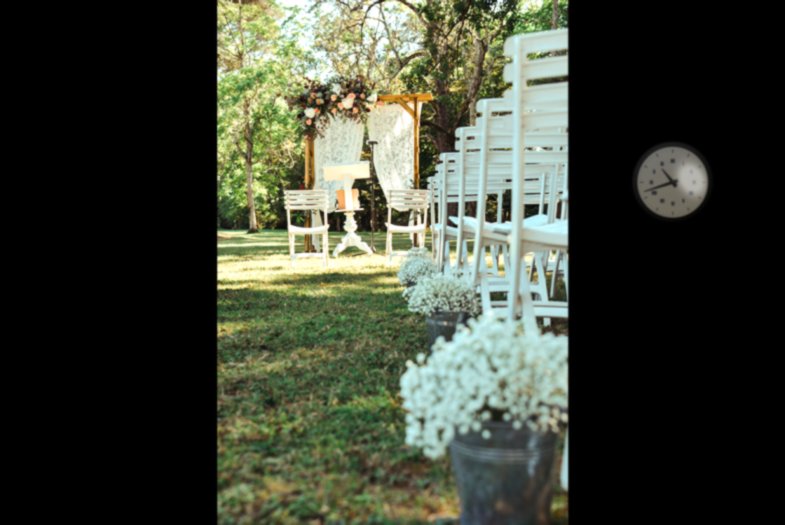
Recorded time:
10,42
